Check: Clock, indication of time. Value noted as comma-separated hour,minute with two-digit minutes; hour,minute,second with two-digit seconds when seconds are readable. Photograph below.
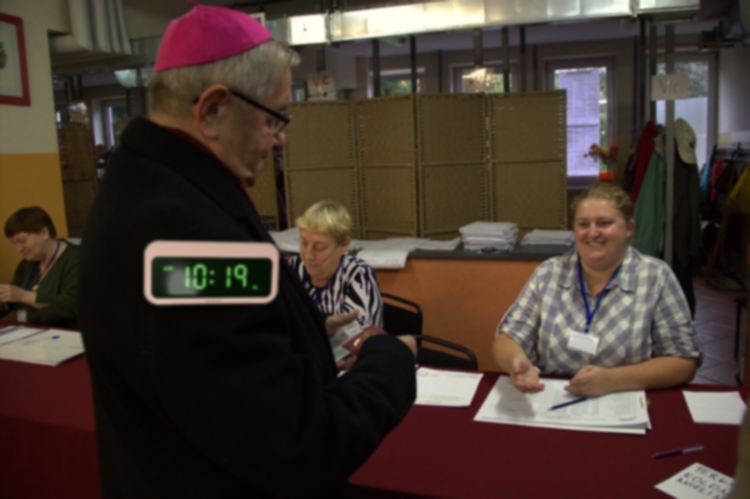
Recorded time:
10,19
